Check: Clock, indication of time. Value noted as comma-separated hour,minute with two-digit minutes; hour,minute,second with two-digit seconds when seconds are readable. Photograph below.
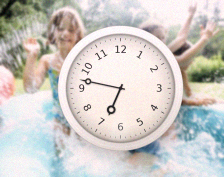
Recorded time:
6,47
